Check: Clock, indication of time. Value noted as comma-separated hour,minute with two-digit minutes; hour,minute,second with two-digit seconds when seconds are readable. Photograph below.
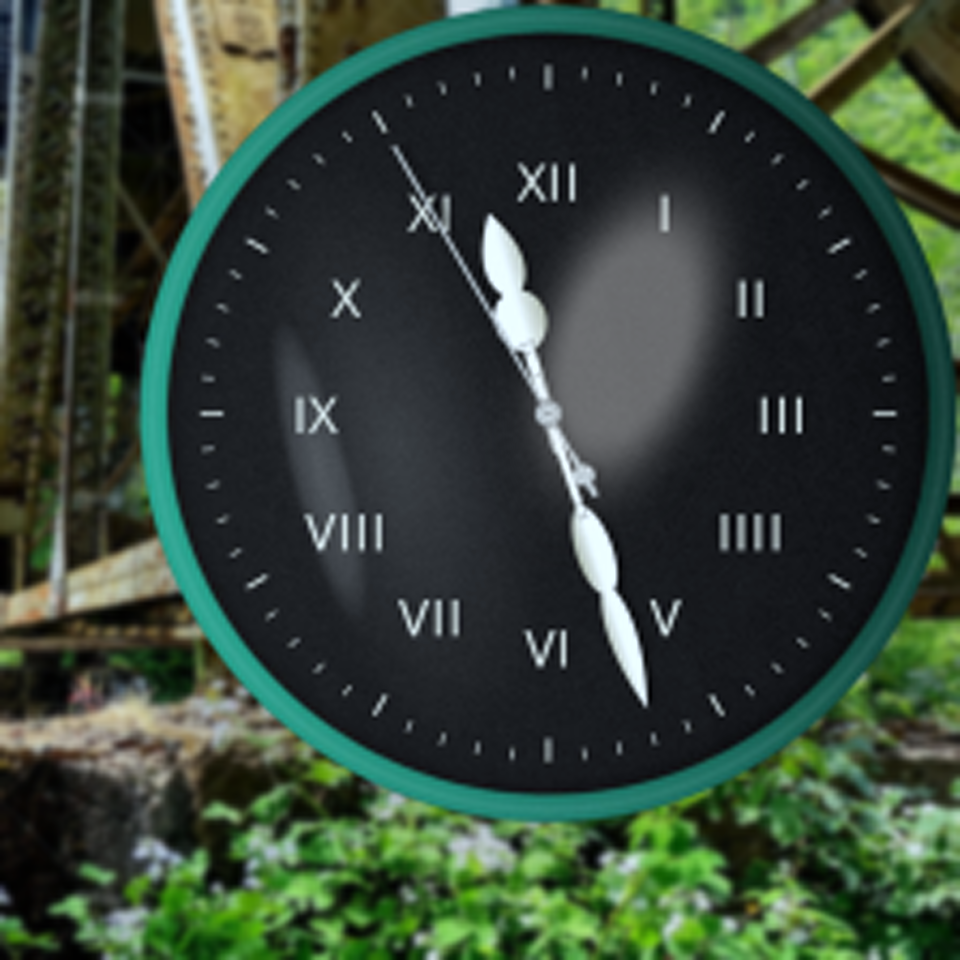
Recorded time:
11,26,55
